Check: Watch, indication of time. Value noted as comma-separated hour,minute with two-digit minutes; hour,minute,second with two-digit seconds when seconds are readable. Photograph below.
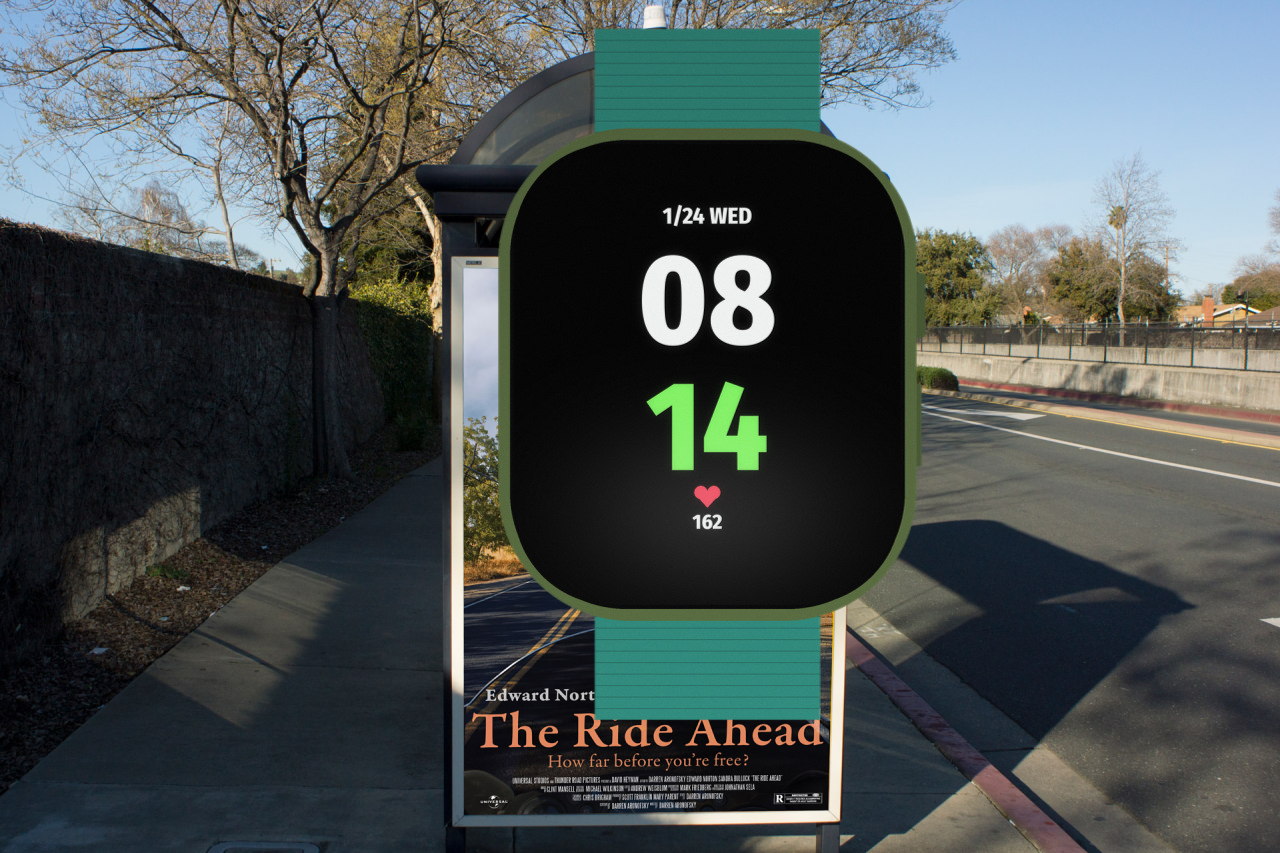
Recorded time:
8,14
